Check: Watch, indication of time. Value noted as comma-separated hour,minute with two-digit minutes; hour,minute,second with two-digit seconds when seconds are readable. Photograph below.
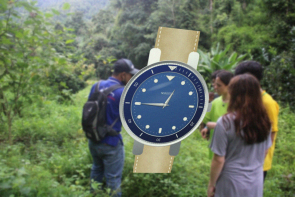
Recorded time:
12,45
